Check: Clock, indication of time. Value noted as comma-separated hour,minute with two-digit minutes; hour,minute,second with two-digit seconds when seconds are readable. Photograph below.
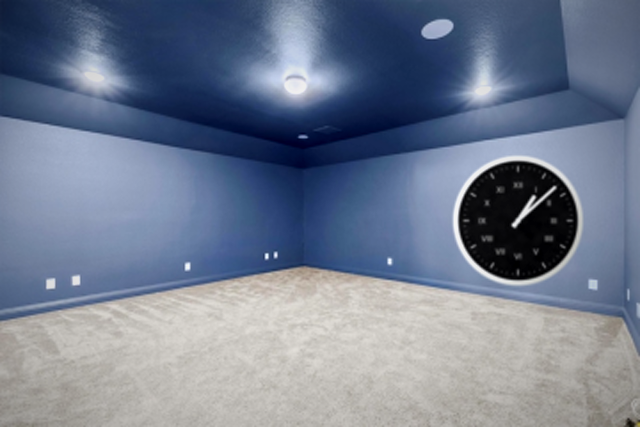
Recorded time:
1,08
